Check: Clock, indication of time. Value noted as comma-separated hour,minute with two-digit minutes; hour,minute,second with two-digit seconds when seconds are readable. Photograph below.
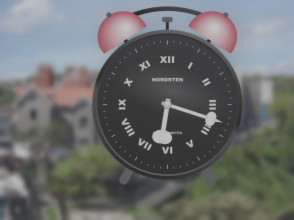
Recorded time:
6,18
